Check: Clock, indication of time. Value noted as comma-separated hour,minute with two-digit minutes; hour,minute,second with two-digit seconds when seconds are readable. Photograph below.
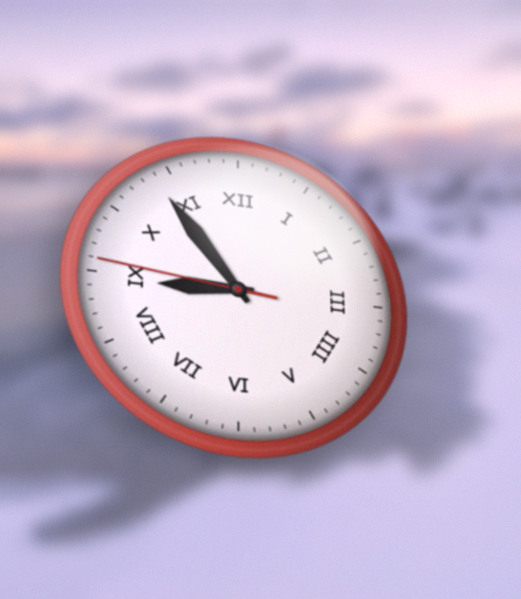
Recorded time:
8,53,46
